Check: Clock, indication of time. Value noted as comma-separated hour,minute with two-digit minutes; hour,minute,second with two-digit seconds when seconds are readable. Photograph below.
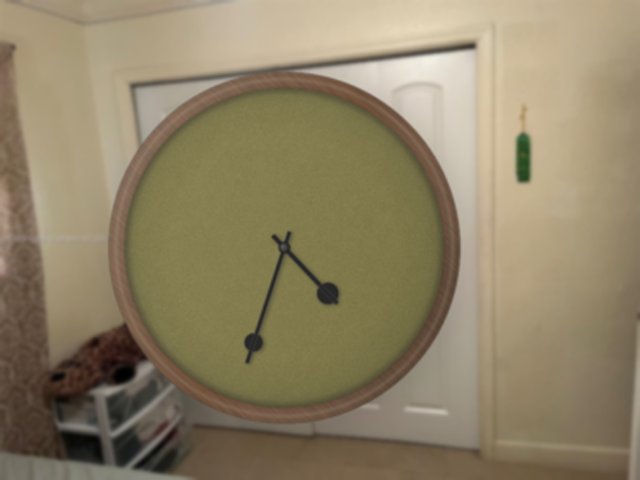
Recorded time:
4,33
